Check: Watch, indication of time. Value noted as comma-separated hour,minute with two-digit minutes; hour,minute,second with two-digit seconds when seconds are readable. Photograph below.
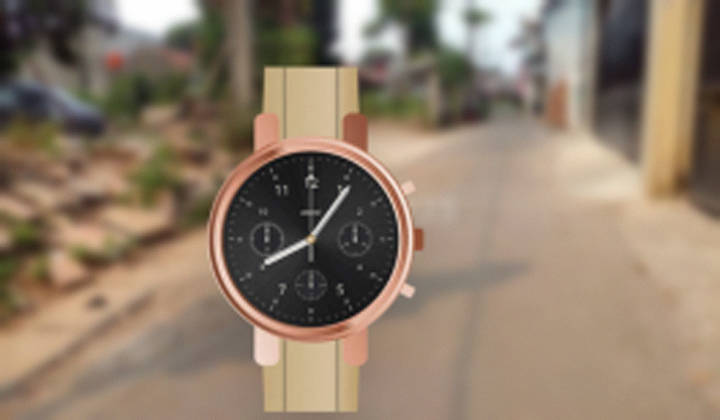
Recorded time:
8,06
